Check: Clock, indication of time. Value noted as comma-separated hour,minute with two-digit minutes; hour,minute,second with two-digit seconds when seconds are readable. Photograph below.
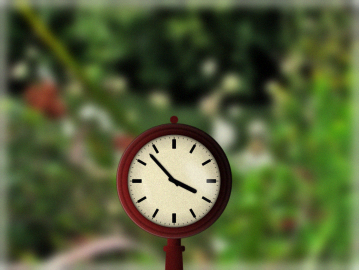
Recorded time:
3,53
